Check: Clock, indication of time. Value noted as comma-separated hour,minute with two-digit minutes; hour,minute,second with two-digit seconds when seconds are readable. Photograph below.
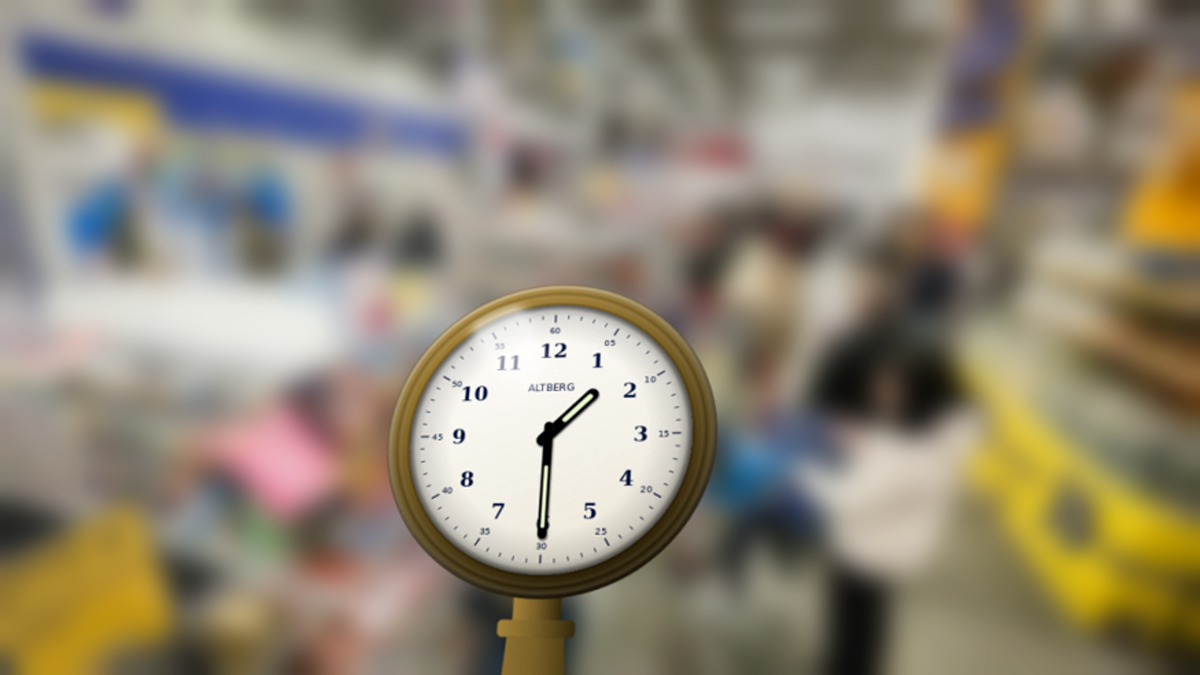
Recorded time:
1,30
